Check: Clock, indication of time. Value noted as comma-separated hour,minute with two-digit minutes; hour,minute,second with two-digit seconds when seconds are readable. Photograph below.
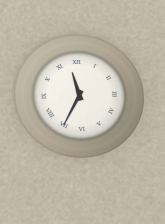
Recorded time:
11,35
